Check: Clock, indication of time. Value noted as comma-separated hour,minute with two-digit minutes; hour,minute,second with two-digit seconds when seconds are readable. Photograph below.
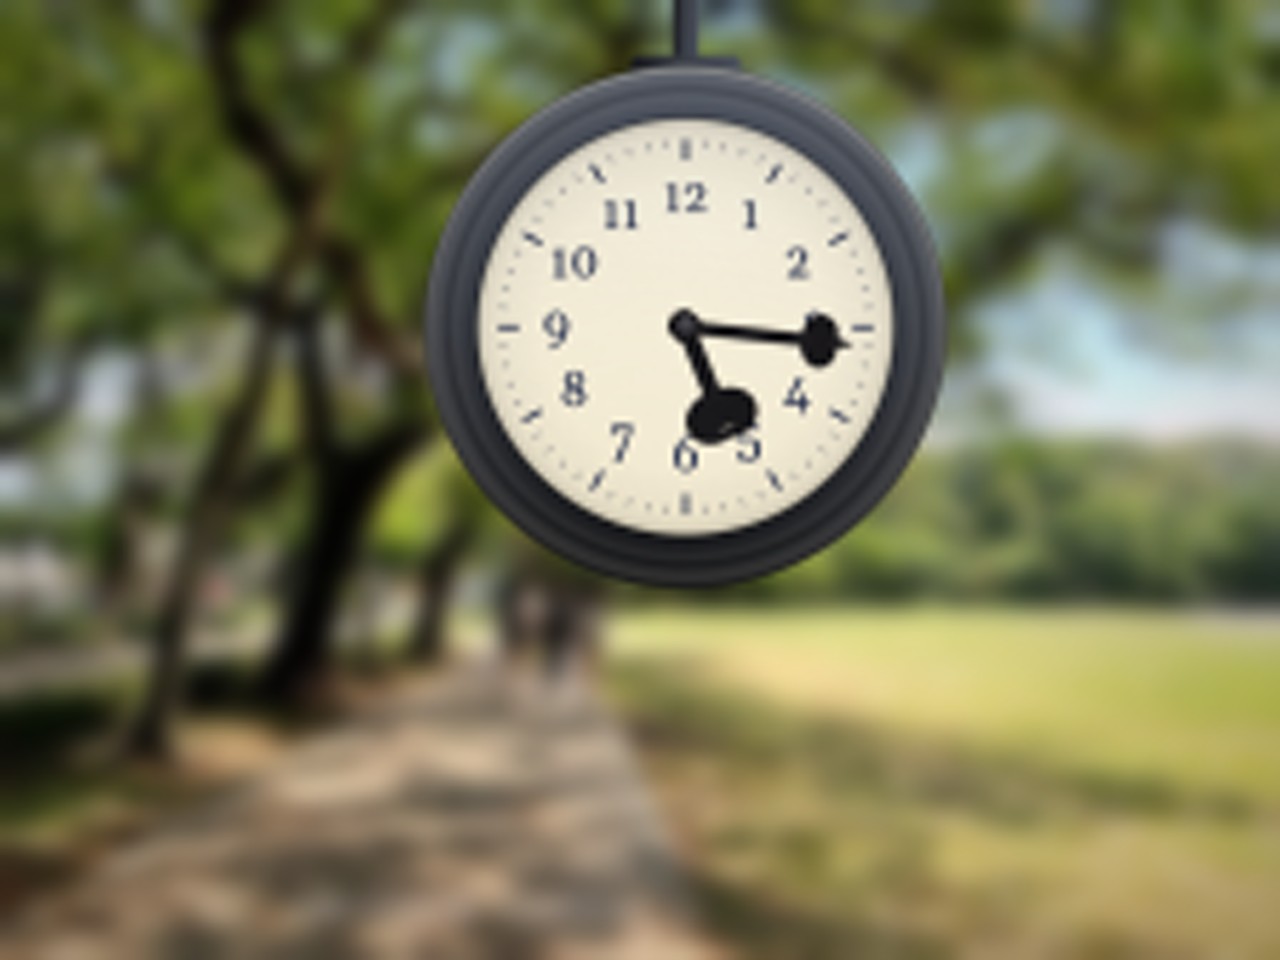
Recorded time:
5,16
